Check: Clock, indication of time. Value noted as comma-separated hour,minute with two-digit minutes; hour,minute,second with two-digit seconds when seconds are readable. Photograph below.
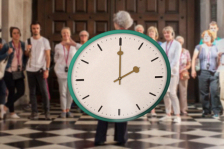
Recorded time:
2,00
